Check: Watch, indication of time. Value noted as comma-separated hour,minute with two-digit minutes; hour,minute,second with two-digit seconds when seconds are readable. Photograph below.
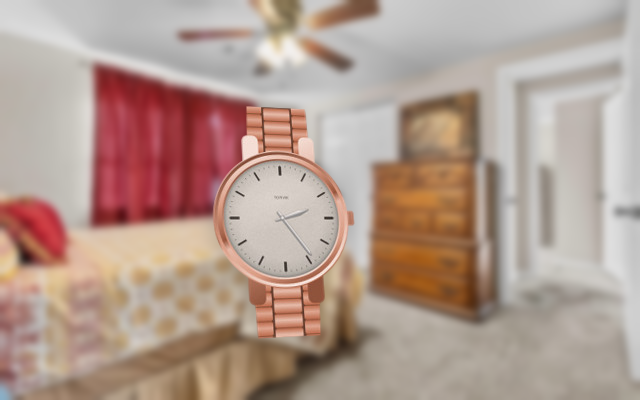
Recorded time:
2,24
